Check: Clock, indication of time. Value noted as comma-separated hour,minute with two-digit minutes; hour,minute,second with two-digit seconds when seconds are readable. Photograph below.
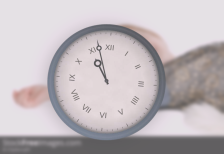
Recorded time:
10,57
